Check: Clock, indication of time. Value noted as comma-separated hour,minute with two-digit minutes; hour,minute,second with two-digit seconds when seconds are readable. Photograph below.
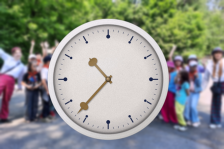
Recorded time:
10,37
